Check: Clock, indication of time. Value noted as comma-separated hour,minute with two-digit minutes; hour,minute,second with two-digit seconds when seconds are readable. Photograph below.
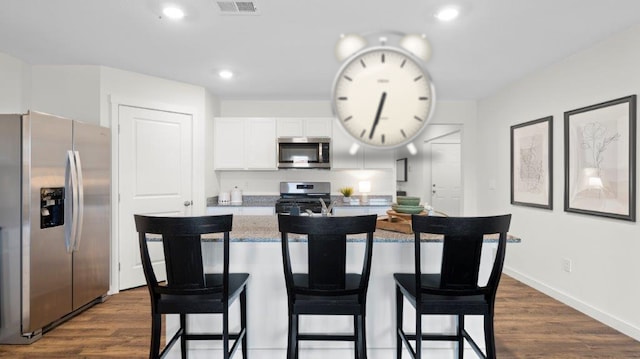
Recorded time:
6,33
